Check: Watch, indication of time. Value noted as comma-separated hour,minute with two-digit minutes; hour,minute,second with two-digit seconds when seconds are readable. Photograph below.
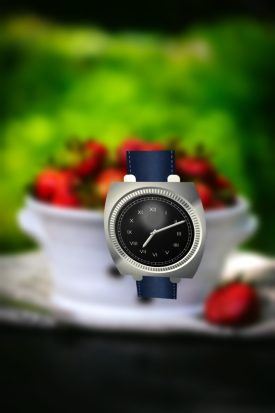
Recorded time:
7,11
